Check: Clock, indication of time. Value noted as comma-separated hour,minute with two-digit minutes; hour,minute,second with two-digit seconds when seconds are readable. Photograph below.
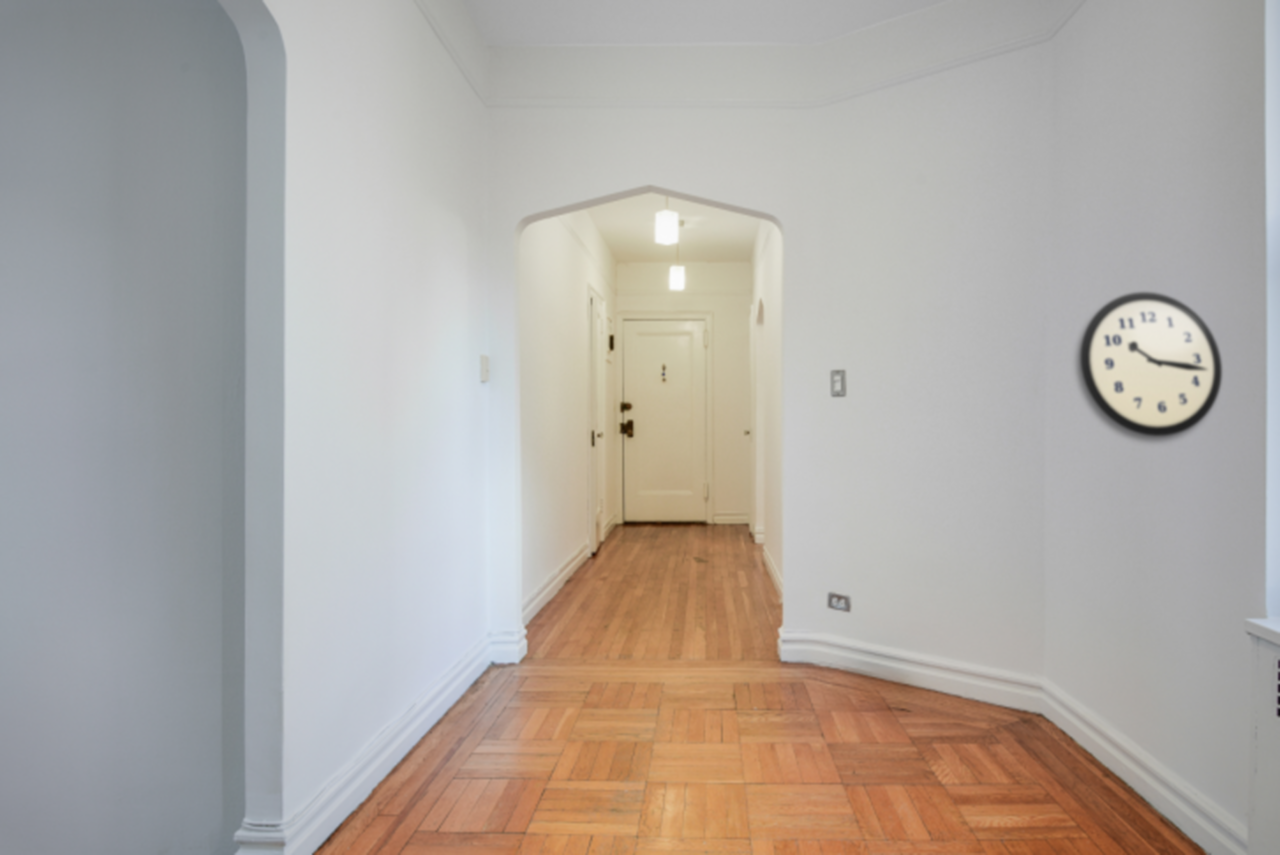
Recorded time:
10,17
